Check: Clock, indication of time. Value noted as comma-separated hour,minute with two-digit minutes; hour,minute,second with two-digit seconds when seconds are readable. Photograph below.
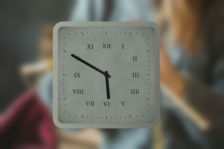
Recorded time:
5,50
